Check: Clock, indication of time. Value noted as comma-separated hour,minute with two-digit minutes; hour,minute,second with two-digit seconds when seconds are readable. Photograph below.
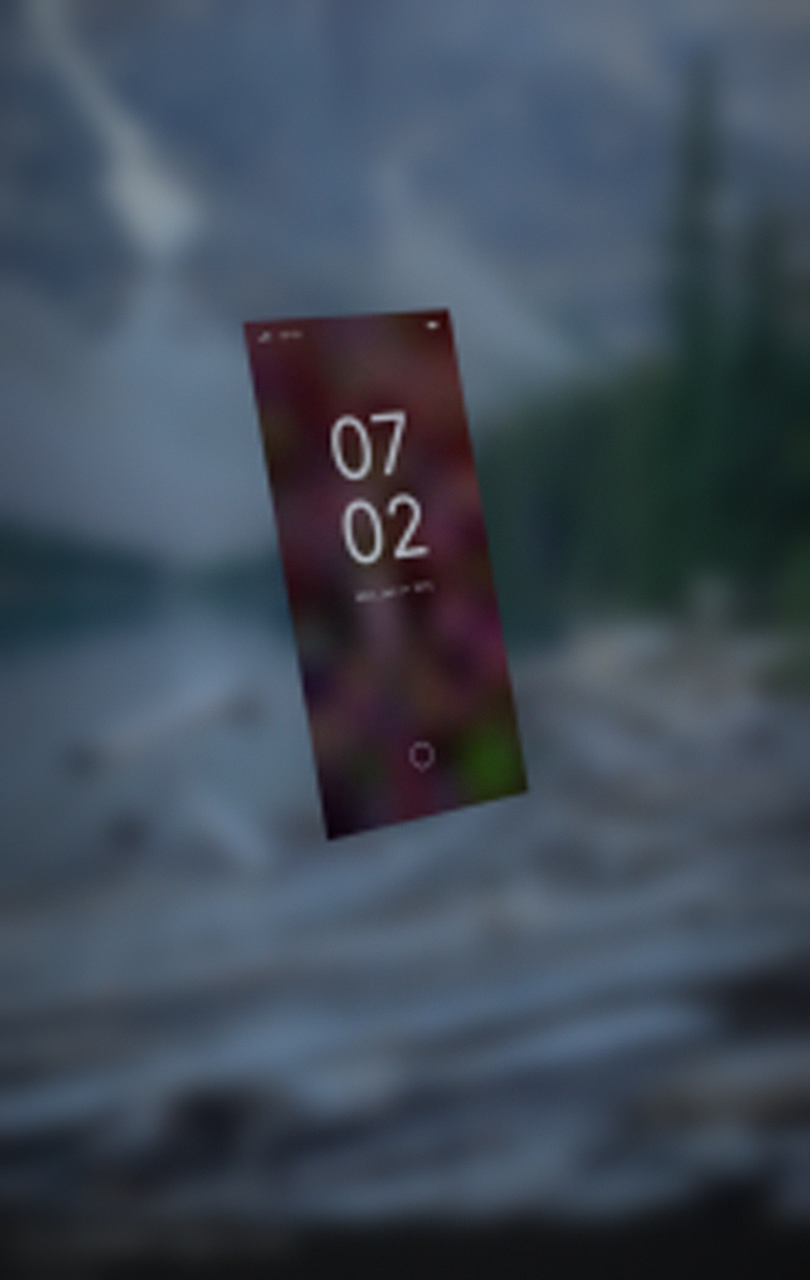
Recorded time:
7,02
